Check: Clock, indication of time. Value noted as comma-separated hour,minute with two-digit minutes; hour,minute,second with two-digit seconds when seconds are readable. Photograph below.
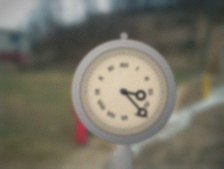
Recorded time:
3,23
